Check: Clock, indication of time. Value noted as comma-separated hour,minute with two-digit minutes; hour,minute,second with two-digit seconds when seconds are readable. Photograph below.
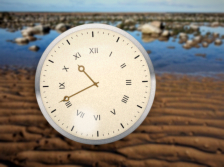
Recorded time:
10,41
